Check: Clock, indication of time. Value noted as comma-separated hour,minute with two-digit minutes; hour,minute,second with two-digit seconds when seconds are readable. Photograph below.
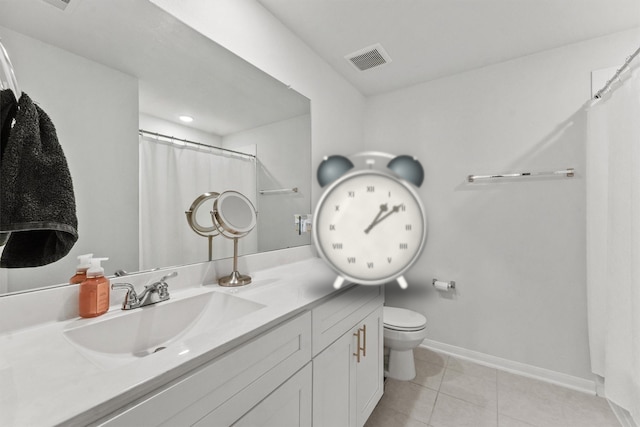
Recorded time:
1,09
